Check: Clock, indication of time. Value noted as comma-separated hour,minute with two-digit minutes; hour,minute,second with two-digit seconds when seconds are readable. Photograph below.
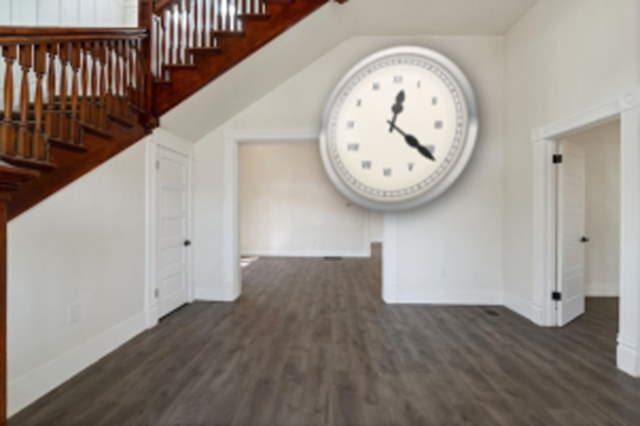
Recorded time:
12,21
